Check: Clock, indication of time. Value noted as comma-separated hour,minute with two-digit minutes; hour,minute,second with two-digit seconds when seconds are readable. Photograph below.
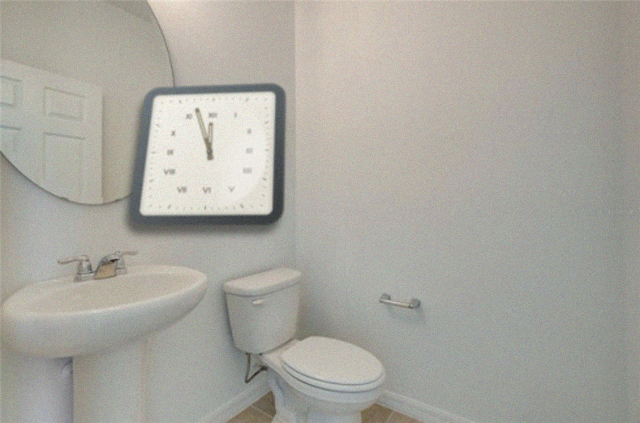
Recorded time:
11,57
